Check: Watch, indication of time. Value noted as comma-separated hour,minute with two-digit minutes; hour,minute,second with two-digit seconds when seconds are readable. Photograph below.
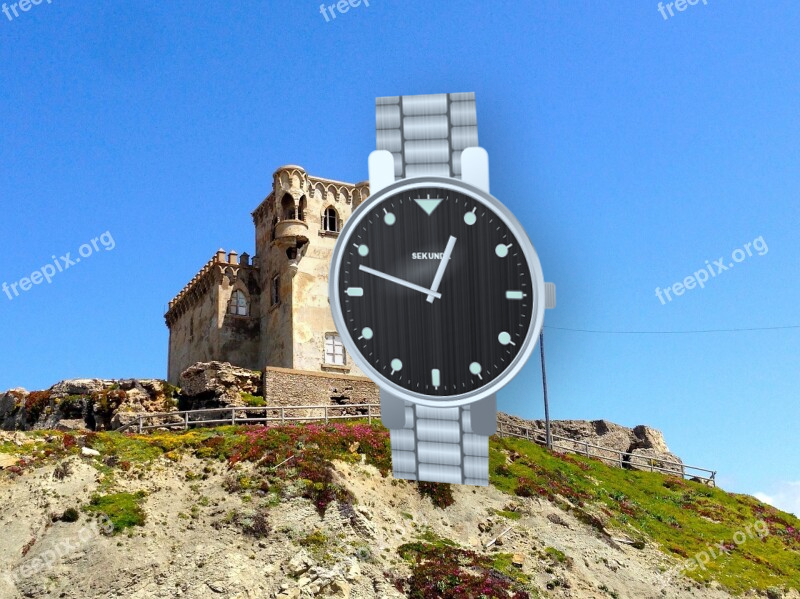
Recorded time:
12,48
